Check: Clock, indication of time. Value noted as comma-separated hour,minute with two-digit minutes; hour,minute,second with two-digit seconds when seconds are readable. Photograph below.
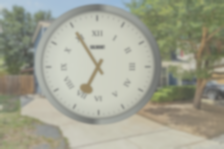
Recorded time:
6,55
